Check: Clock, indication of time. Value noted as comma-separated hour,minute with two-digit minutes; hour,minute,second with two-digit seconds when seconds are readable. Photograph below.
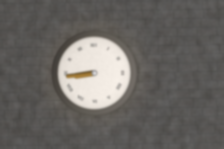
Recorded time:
8,44
